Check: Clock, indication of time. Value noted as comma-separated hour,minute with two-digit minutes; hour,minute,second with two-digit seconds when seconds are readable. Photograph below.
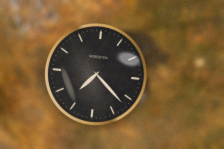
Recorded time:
7,22
